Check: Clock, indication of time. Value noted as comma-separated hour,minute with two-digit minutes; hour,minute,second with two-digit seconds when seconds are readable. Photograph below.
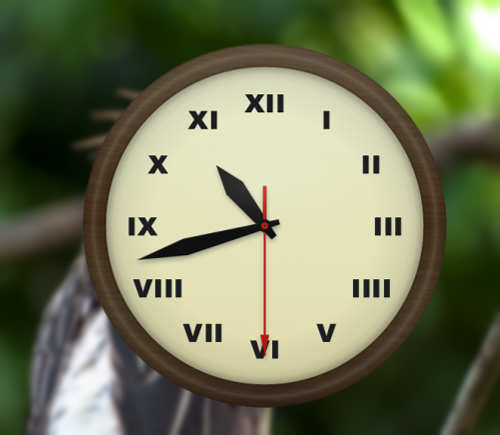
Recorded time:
10,42,30
